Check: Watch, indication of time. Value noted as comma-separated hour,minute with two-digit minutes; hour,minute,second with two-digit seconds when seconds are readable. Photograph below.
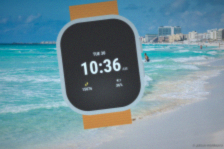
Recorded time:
10,36
